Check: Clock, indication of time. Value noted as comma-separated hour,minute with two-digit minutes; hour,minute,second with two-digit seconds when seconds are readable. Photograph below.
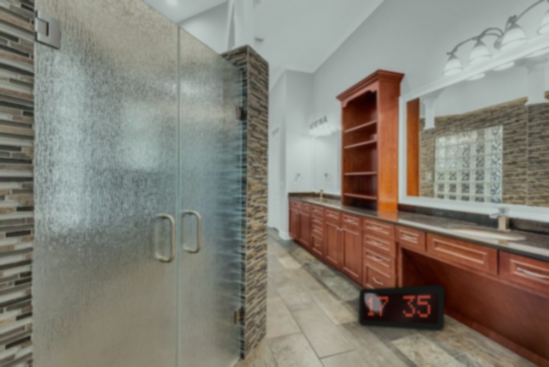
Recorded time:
17,35
